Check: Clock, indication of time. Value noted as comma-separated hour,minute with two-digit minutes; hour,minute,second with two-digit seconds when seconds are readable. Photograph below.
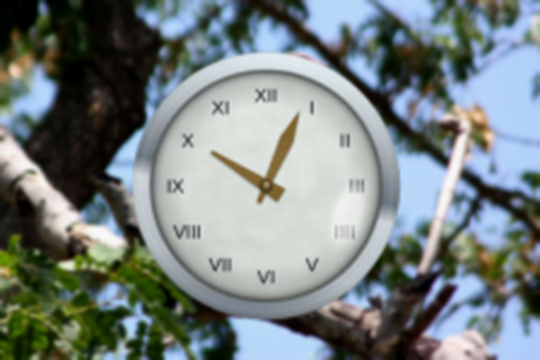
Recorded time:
10,04
